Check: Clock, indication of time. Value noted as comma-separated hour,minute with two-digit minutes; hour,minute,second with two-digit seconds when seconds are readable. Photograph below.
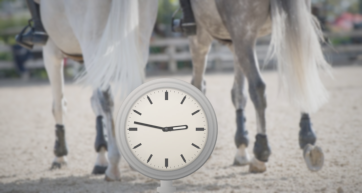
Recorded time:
2,47
